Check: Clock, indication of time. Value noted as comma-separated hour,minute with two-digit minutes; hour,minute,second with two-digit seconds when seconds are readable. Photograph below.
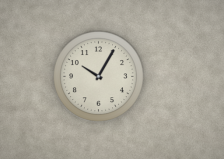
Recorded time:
10,05
